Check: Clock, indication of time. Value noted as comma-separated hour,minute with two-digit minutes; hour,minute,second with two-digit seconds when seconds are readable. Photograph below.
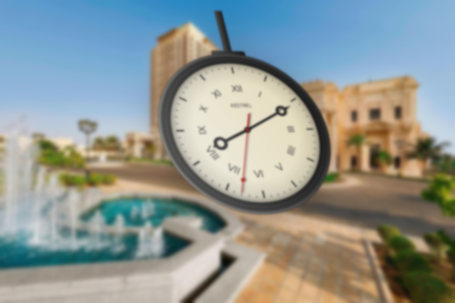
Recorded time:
8,10,33
